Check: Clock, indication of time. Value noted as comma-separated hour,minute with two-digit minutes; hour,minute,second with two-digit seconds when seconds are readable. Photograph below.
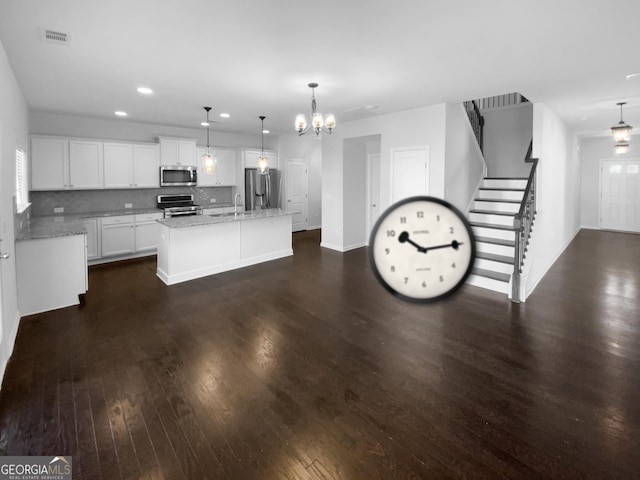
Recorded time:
10,14
